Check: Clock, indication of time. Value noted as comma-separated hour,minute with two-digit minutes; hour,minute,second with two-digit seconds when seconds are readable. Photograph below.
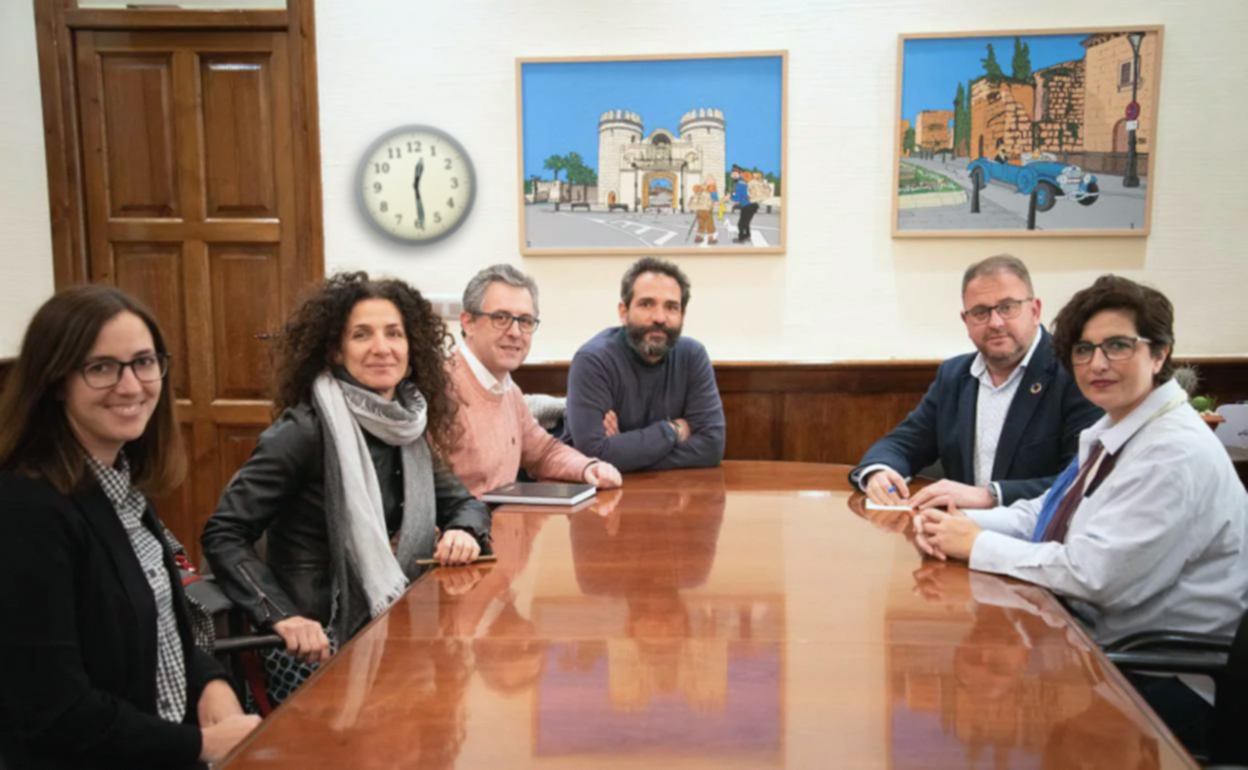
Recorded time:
12,29
